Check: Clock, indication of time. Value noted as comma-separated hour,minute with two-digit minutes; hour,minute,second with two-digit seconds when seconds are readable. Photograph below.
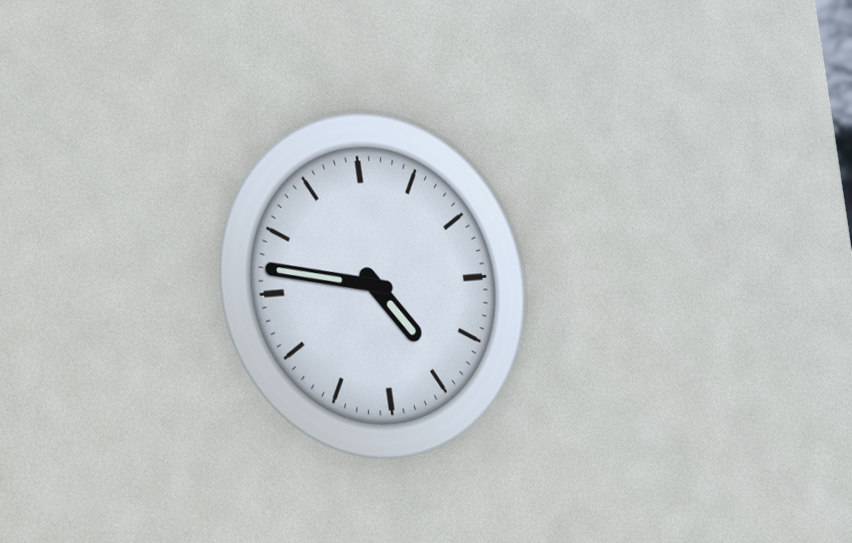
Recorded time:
4,47
